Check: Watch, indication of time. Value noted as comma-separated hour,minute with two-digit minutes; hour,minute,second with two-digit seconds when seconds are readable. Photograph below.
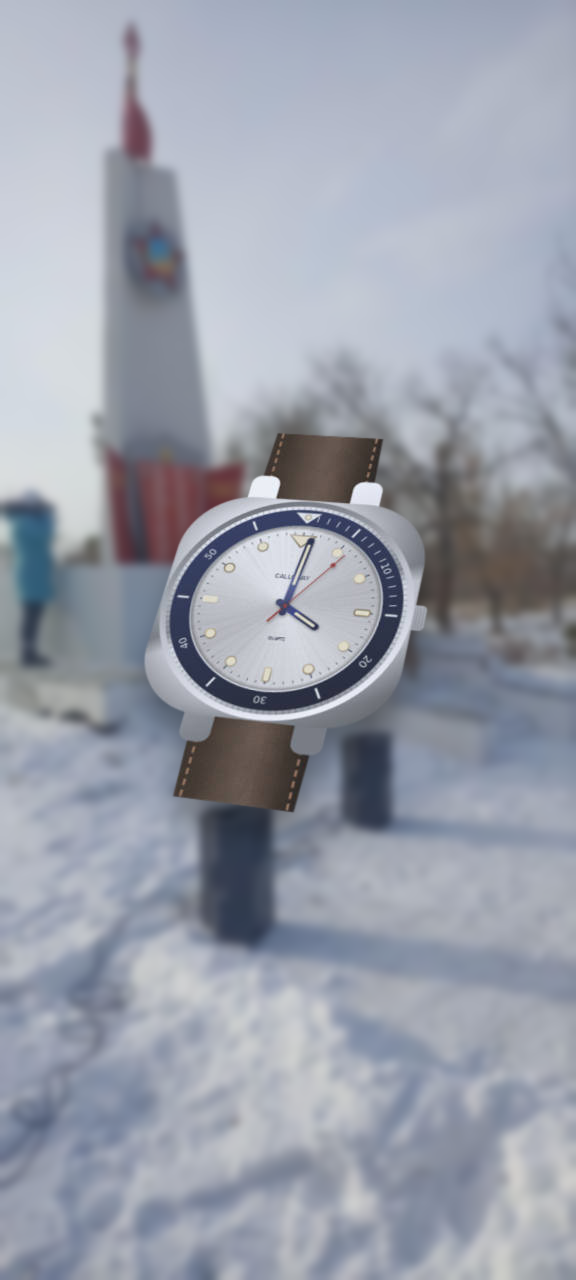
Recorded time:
4,01,06
